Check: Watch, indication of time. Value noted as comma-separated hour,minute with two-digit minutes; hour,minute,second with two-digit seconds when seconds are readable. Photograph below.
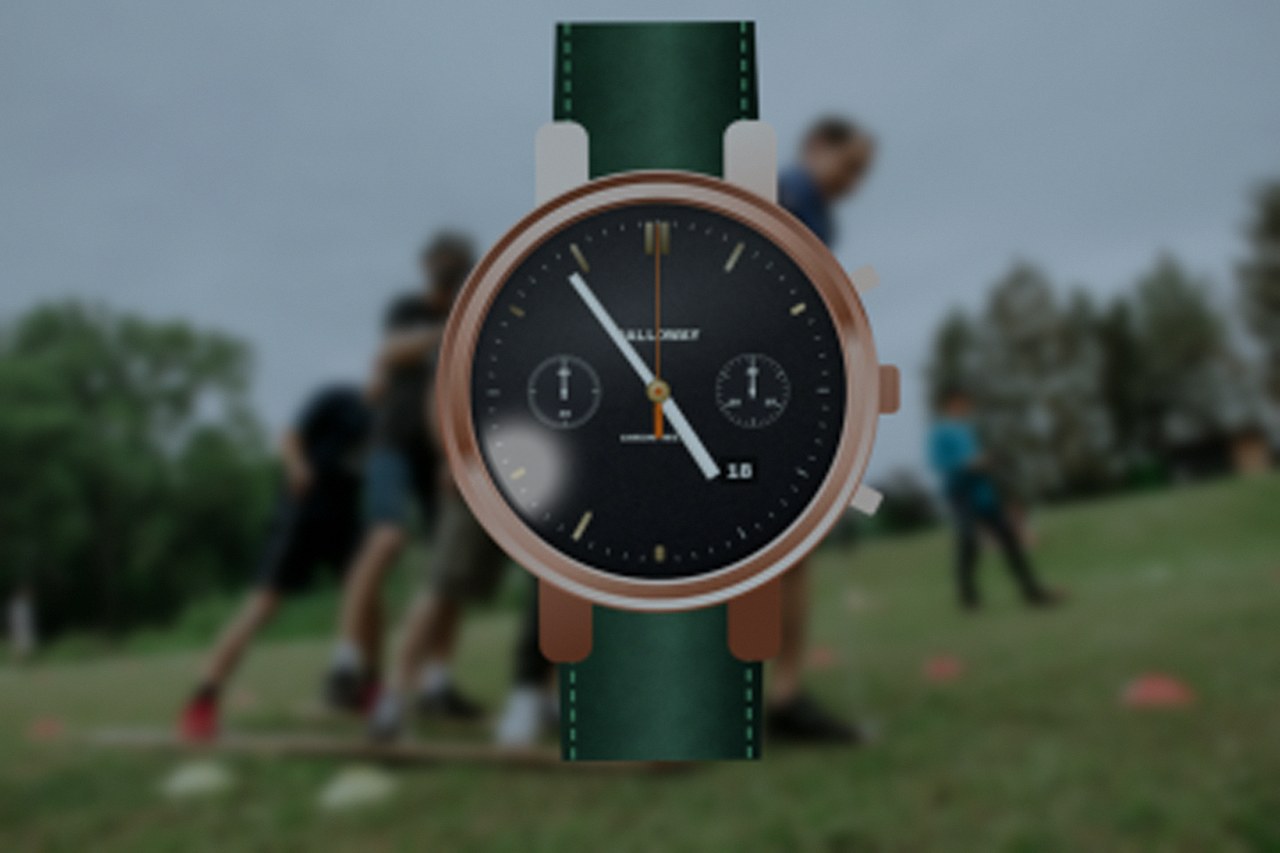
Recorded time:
4,54
